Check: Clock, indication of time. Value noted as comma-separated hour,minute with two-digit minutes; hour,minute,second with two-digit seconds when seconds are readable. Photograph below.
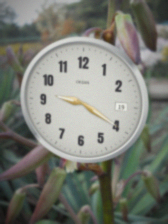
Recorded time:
9,20
